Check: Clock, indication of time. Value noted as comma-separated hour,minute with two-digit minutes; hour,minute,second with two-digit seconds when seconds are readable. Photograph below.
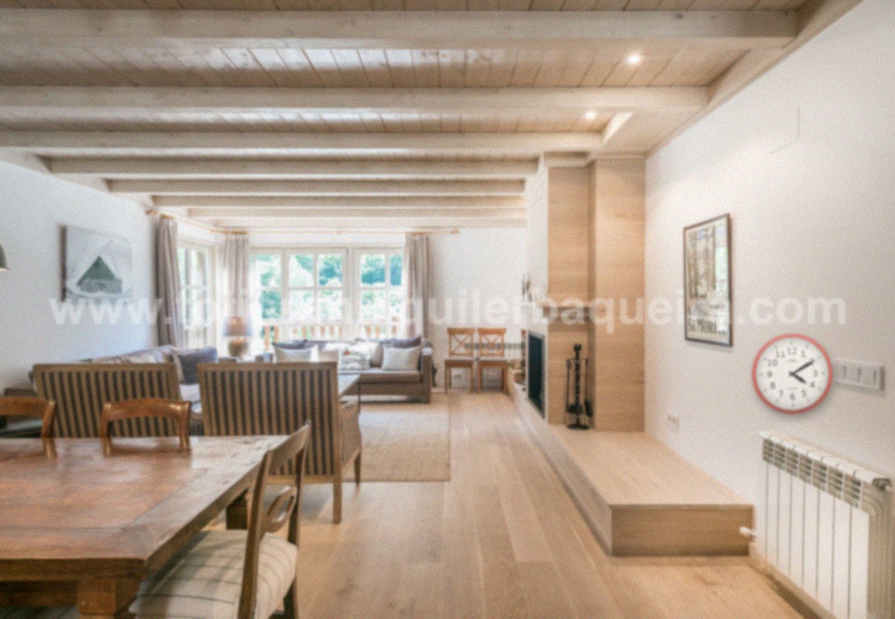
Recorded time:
4,10
